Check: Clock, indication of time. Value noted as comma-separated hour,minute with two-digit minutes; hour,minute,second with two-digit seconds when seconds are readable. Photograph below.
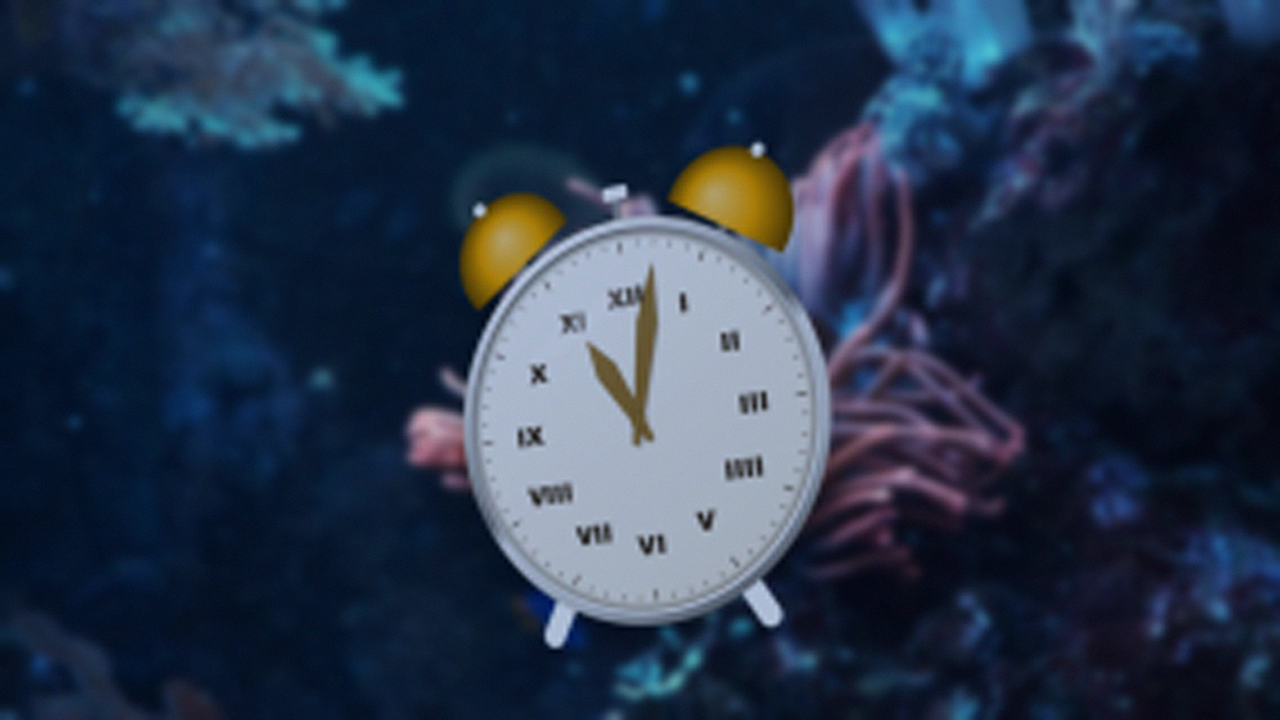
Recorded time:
11,02
